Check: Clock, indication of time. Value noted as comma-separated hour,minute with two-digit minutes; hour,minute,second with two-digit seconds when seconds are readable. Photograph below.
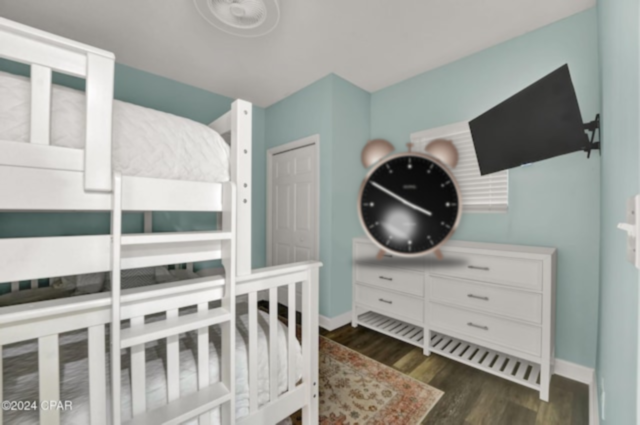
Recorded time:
3,50
